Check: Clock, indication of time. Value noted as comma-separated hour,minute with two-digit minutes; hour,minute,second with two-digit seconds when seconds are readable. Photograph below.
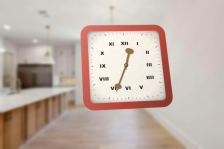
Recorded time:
12,34
